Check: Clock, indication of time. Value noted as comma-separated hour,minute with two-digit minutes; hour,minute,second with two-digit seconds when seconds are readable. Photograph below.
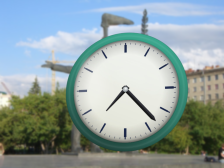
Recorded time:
7,23
